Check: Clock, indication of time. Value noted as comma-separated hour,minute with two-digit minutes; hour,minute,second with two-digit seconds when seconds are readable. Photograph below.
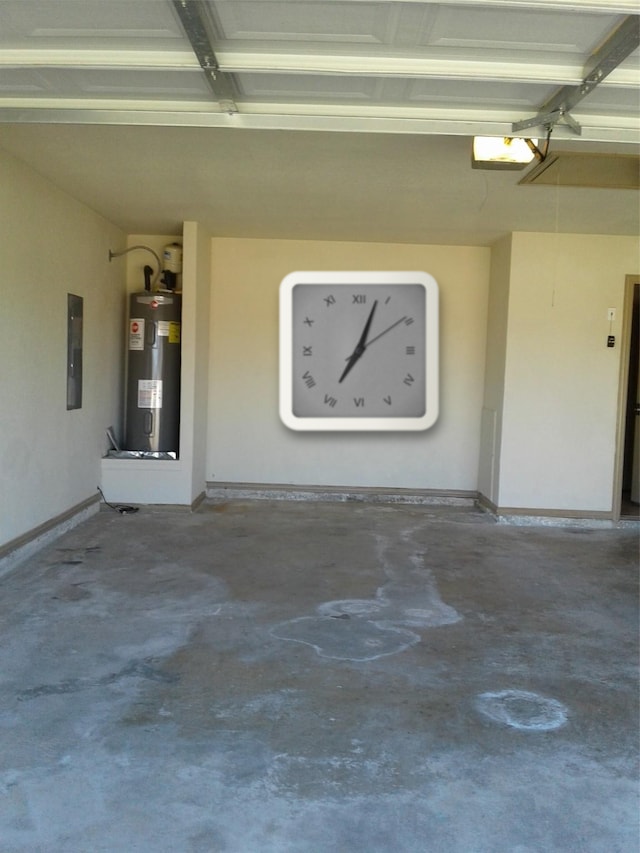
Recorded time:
7,03,09
